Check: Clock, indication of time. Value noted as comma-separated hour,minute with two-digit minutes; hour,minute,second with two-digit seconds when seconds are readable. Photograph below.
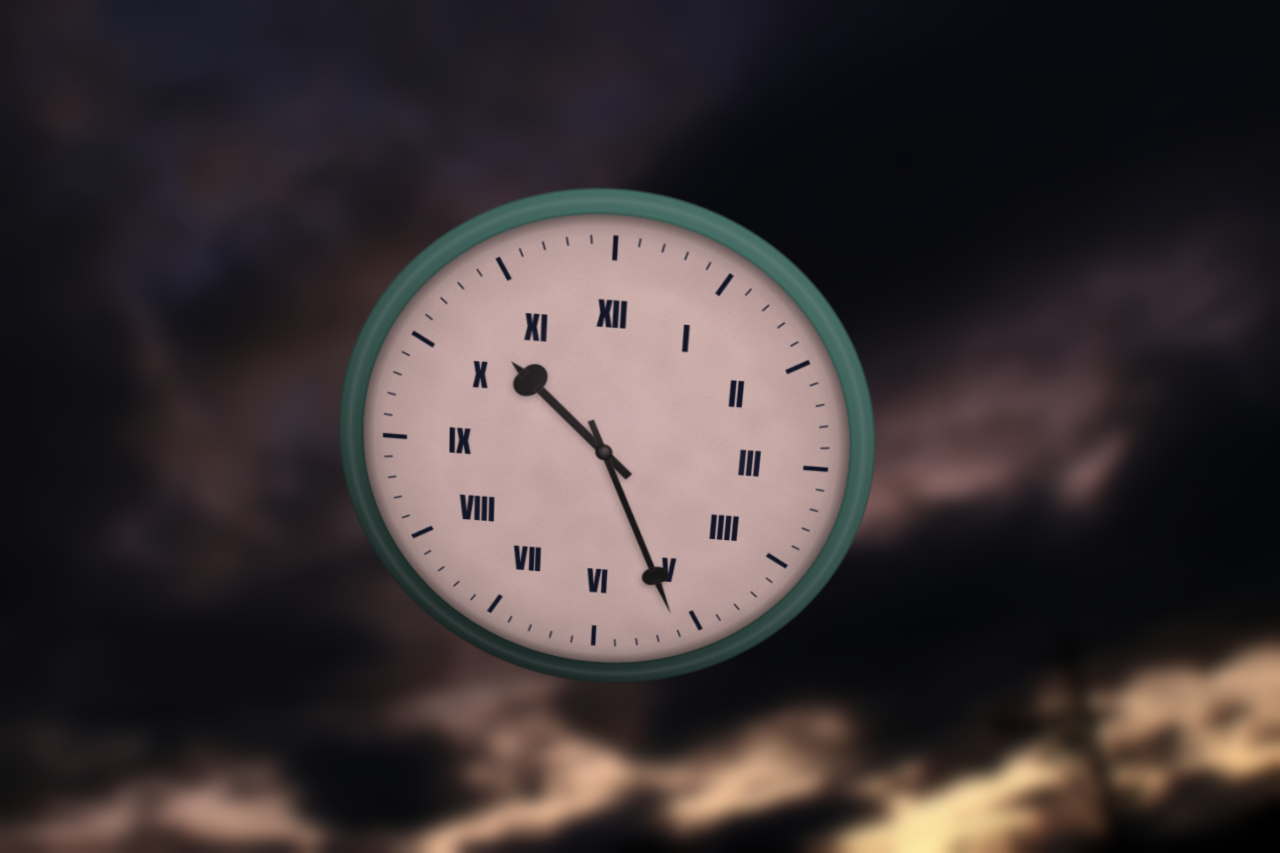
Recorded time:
10,26
